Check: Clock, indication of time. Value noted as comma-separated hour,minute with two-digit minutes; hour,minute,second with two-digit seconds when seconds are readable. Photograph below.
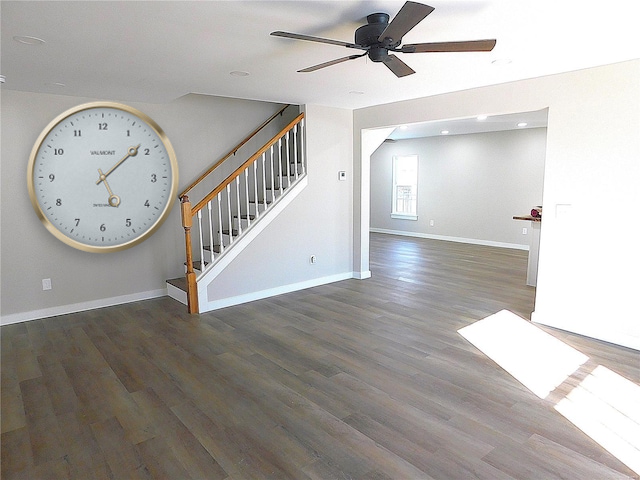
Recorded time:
5,08
